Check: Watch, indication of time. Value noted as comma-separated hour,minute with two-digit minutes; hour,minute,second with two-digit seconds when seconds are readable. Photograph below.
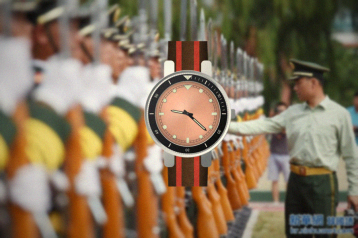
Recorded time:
9,22
